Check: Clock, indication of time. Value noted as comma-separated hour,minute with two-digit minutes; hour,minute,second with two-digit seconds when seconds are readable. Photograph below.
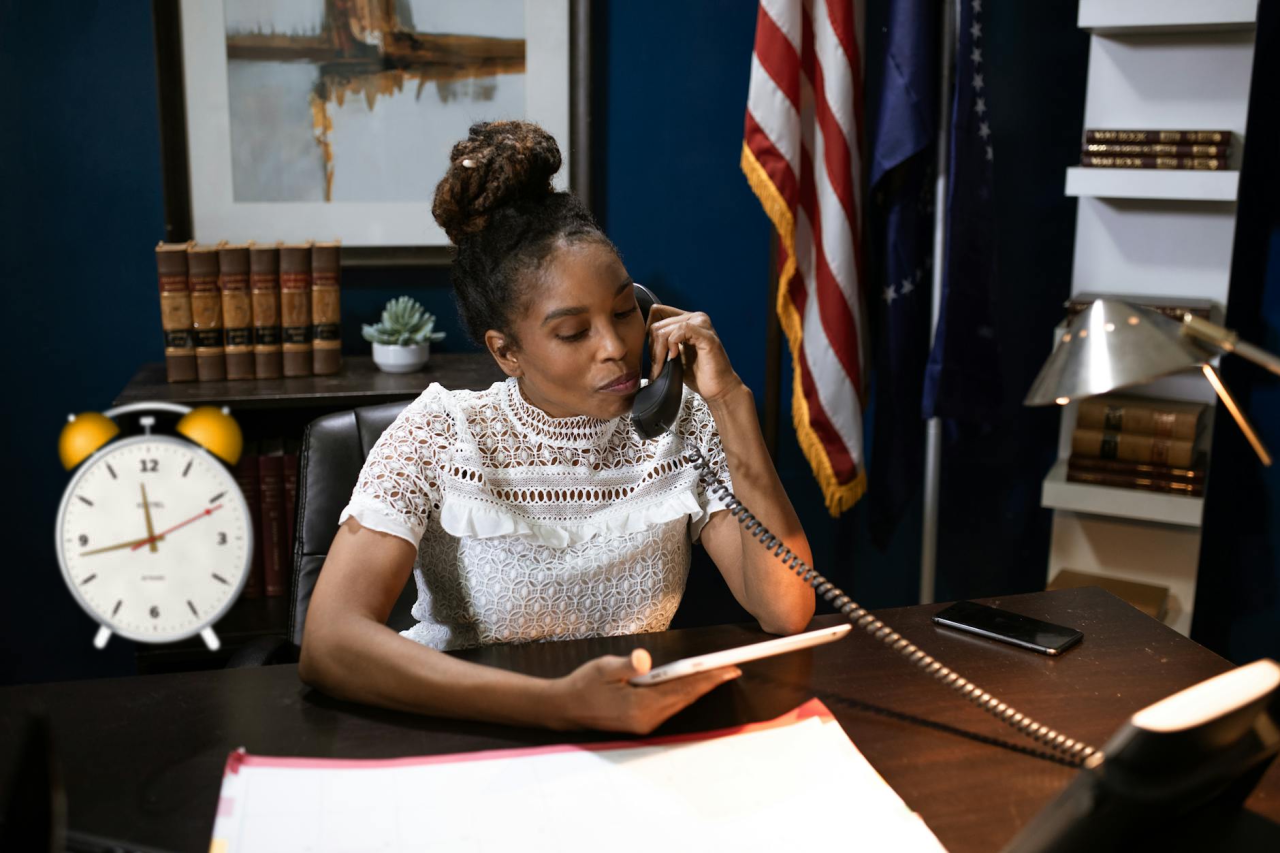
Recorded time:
11,43,11
